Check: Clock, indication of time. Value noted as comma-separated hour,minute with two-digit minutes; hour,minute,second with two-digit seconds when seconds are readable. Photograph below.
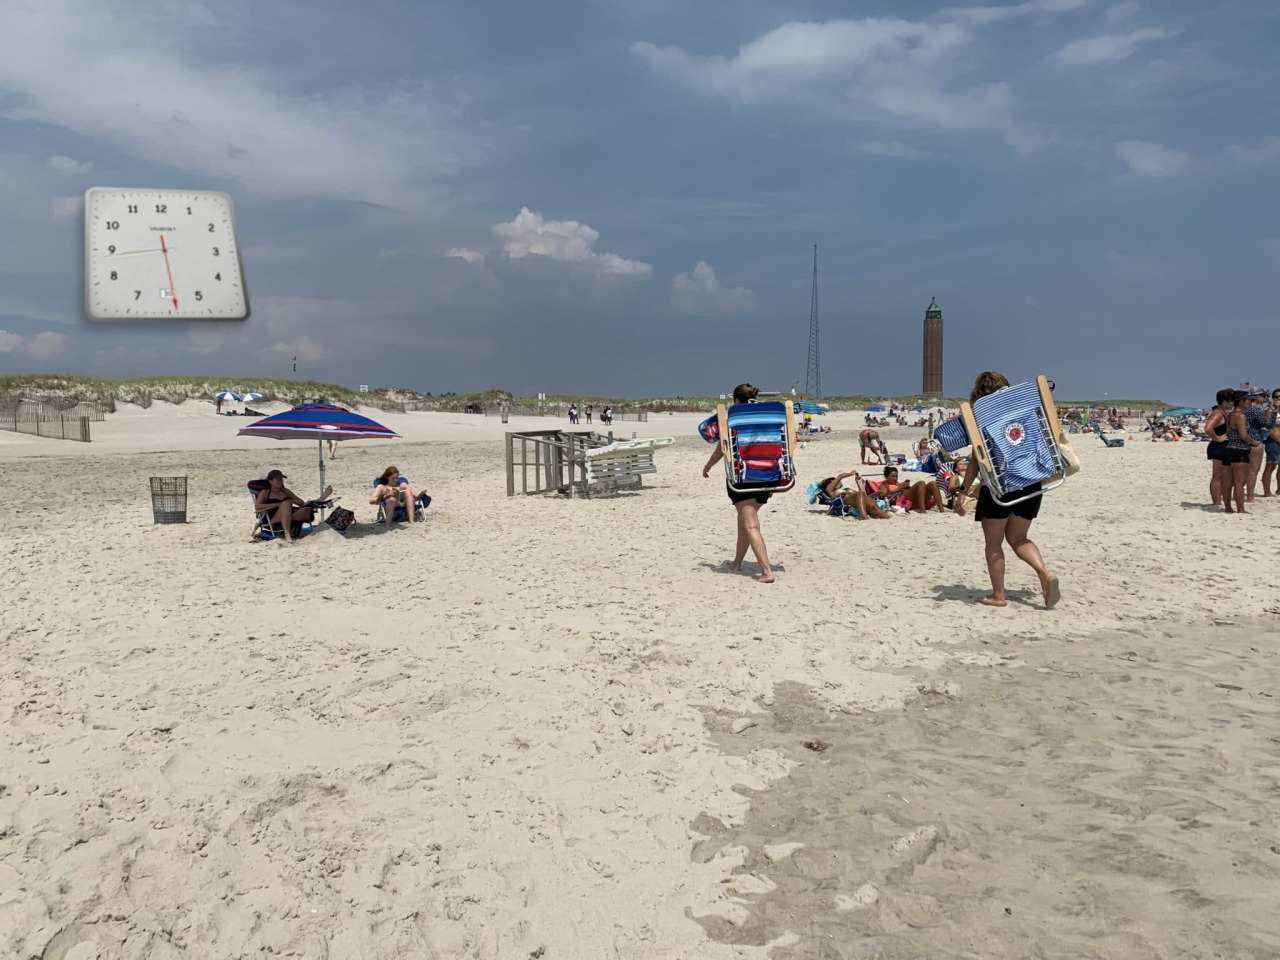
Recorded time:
8,43,29
